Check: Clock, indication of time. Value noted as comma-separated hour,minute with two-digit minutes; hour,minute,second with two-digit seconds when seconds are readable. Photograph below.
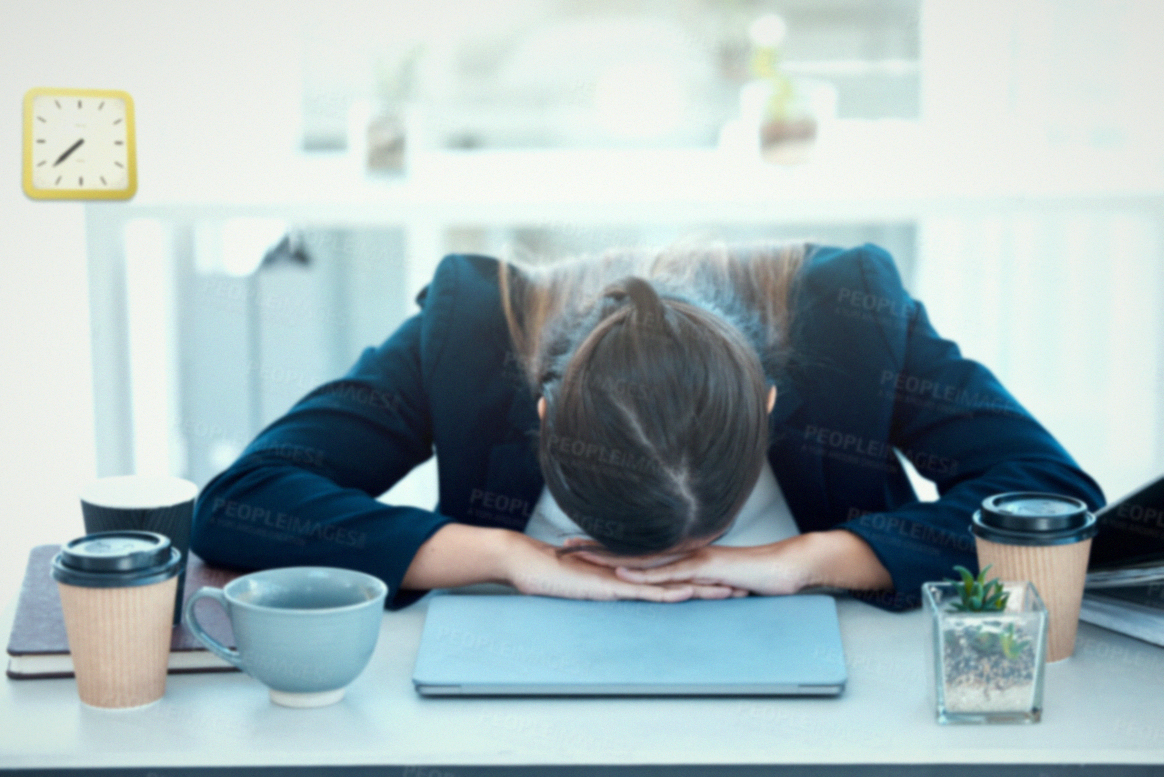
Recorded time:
7,38
